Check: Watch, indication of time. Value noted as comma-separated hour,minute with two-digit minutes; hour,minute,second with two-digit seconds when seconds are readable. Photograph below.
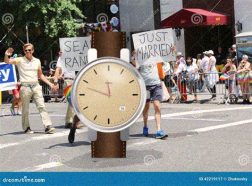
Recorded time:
11,48
